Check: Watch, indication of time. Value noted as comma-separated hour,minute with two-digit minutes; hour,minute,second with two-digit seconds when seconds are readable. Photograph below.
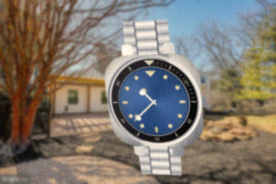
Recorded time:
10,38
